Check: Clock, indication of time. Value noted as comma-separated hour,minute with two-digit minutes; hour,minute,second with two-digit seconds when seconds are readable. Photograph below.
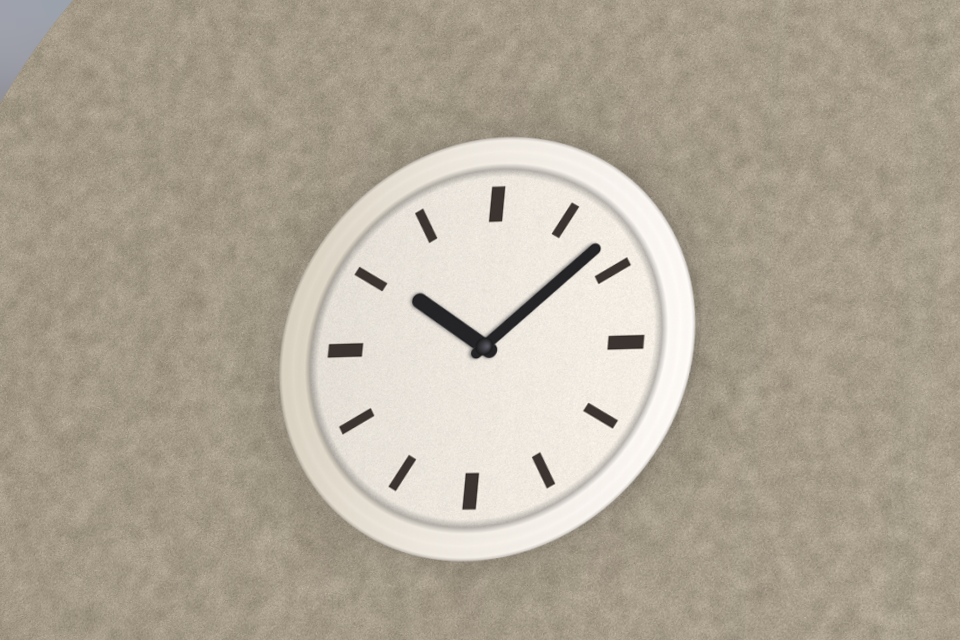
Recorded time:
10,08
